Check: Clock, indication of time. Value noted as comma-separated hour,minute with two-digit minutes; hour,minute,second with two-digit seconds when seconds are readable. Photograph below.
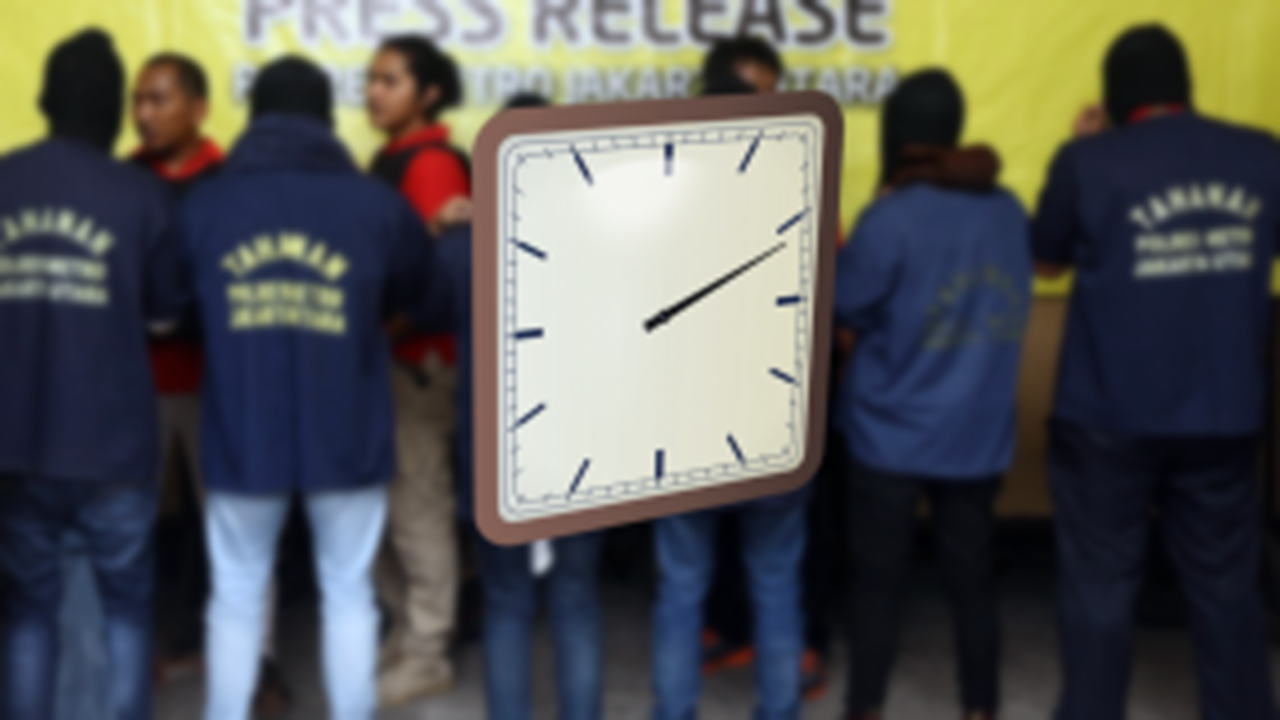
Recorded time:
2,11
